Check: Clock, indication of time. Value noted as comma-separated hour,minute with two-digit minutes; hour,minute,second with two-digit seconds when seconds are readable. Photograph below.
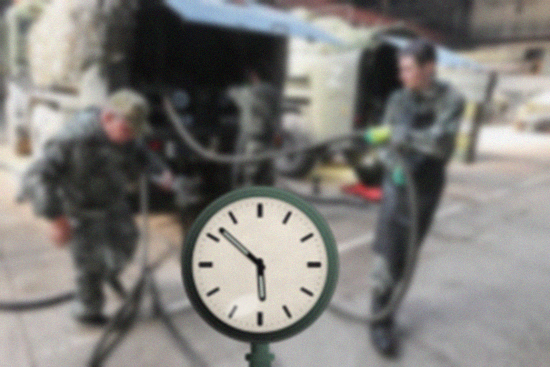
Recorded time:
5,52
